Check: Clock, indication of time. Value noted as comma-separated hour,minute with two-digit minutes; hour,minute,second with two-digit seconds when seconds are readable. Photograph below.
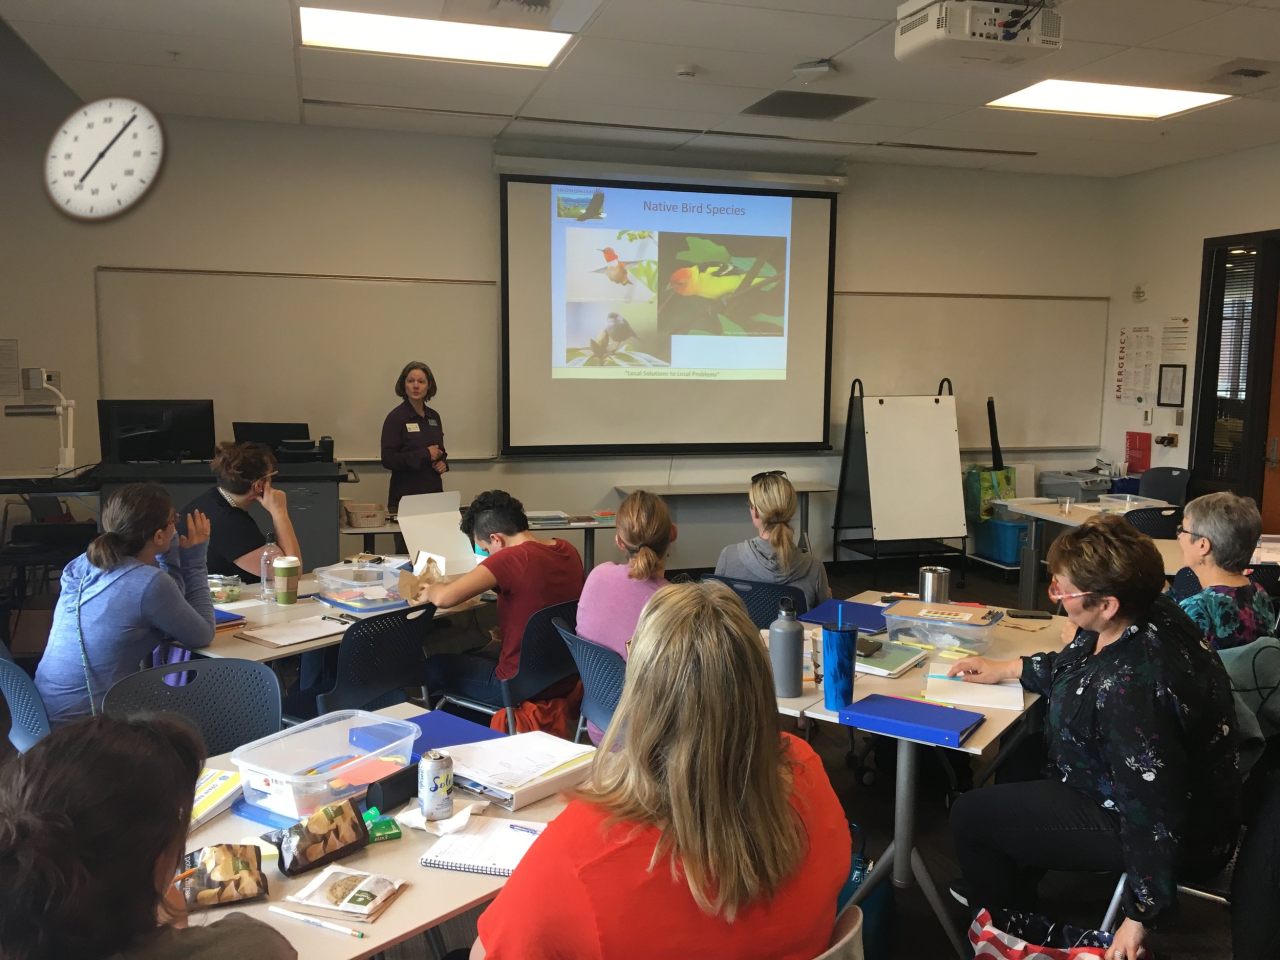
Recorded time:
7,06
